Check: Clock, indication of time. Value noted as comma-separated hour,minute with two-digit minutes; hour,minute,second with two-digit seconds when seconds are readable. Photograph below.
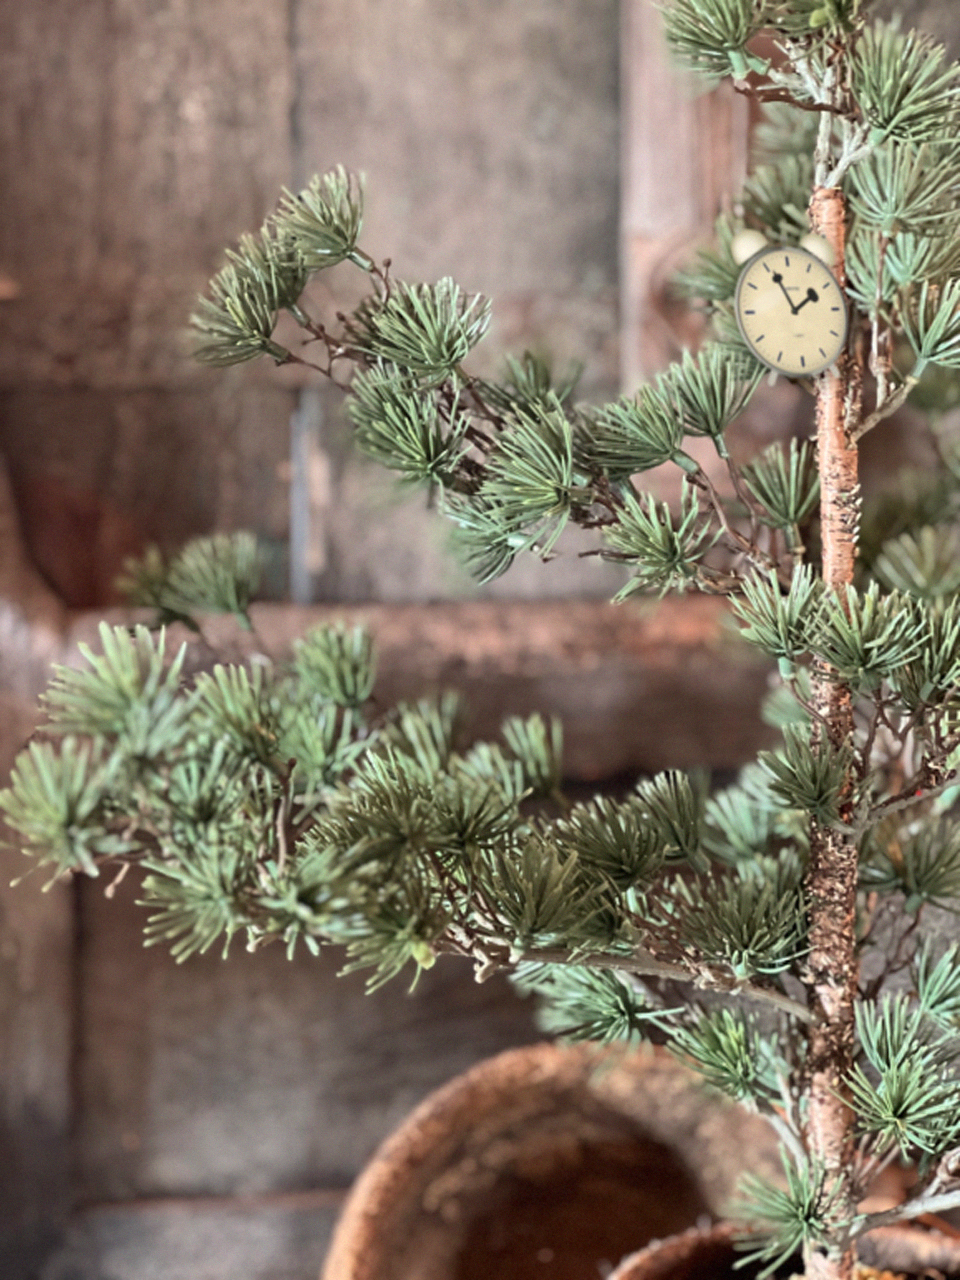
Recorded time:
1,56
